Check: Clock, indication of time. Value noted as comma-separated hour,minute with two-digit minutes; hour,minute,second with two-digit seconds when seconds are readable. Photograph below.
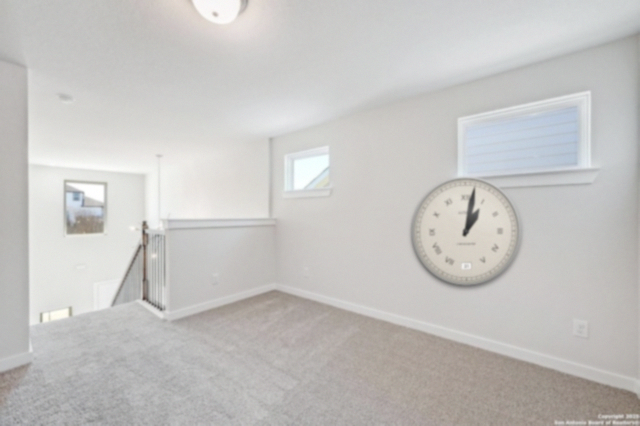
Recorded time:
1,02
